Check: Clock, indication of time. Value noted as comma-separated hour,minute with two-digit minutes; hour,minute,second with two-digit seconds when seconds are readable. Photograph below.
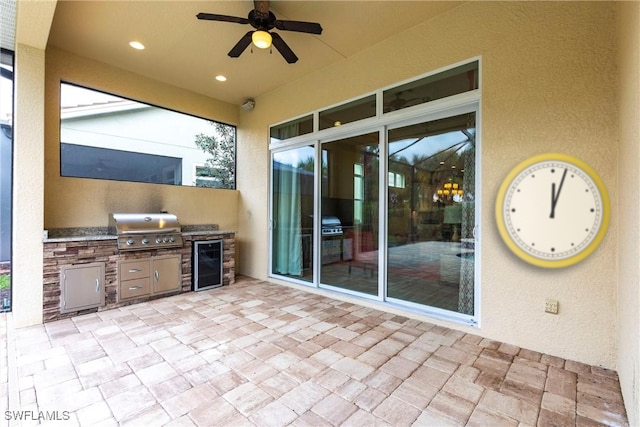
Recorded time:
12,03
